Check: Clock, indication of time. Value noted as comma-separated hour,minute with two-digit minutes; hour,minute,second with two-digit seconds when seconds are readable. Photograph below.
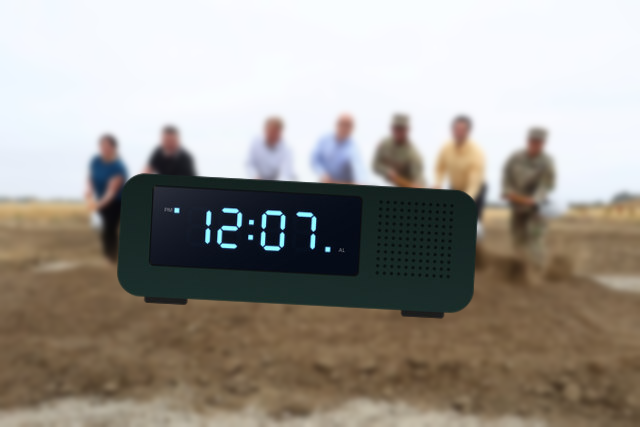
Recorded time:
12,07
